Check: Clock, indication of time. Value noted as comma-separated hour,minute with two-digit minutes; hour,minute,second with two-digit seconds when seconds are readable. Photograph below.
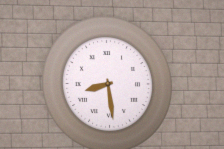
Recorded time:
8,29
